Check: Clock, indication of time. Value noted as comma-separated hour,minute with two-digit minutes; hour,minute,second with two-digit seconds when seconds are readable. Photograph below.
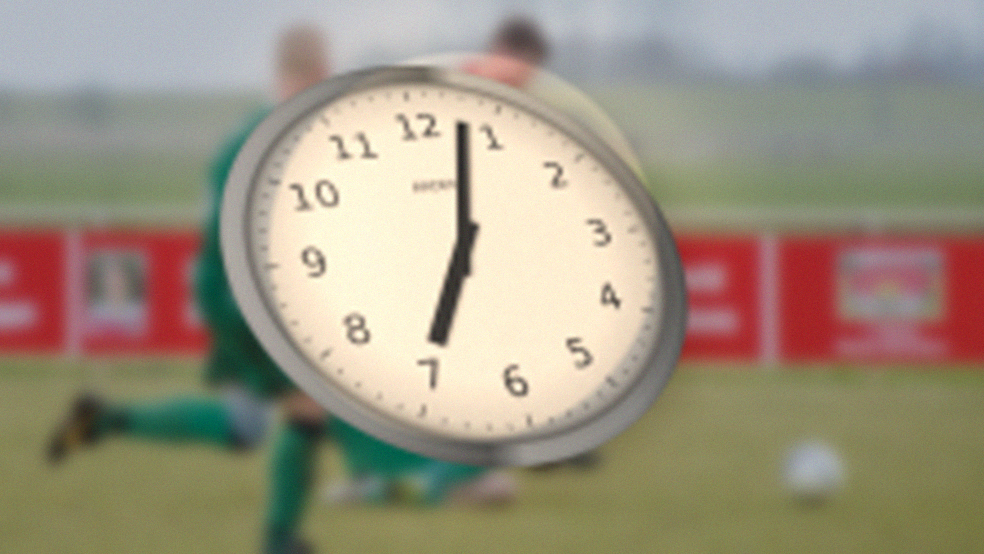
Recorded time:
7,03
